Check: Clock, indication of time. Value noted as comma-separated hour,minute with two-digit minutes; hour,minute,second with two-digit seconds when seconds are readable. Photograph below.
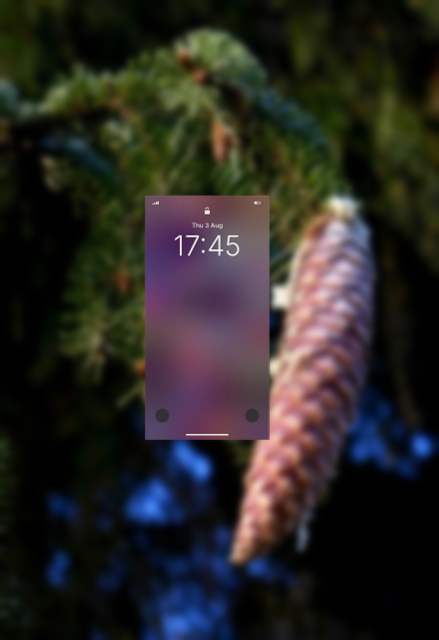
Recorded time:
17,45
